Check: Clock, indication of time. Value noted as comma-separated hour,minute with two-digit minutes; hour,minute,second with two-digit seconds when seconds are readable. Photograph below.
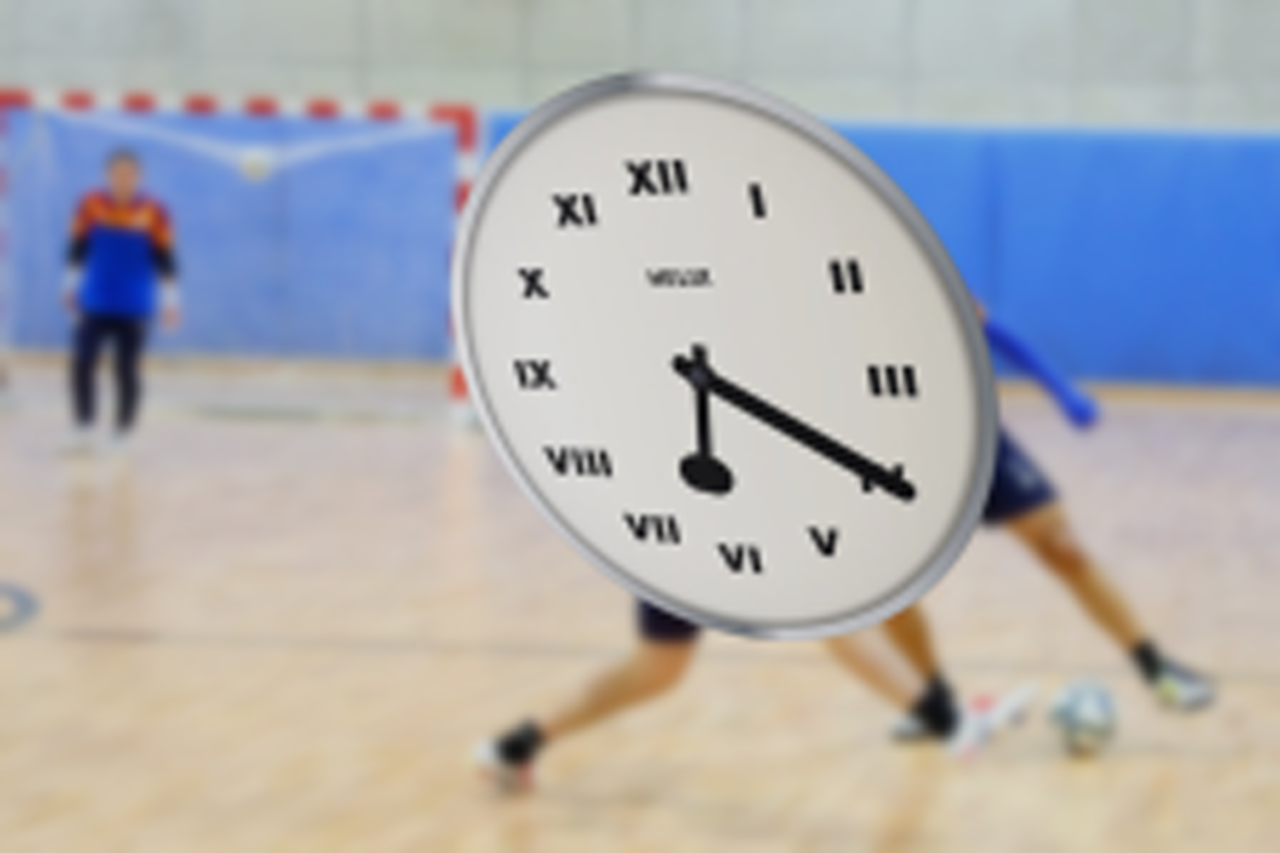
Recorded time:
6,20
